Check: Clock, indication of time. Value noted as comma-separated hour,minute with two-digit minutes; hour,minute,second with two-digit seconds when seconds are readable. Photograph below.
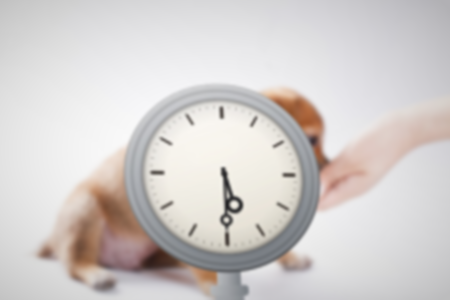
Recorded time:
5,30
